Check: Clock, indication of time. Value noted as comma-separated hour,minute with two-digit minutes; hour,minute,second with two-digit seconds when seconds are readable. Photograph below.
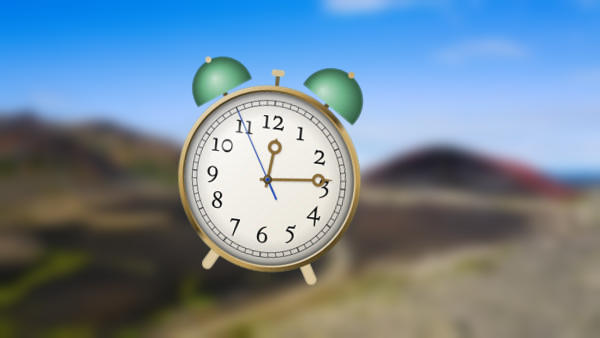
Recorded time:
12,13,55
